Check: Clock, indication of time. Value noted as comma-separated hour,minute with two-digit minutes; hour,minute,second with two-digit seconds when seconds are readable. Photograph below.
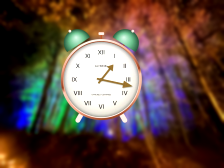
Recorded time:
1,17
